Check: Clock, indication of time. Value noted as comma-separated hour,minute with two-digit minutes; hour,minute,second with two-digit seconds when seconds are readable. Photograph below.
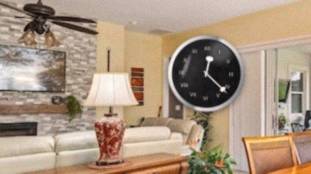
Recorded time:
12,22
